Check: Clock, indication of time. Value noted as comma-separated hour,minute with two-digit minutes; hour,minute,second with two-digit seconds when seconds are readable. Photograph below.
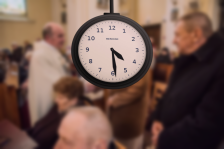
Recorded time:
4,29
